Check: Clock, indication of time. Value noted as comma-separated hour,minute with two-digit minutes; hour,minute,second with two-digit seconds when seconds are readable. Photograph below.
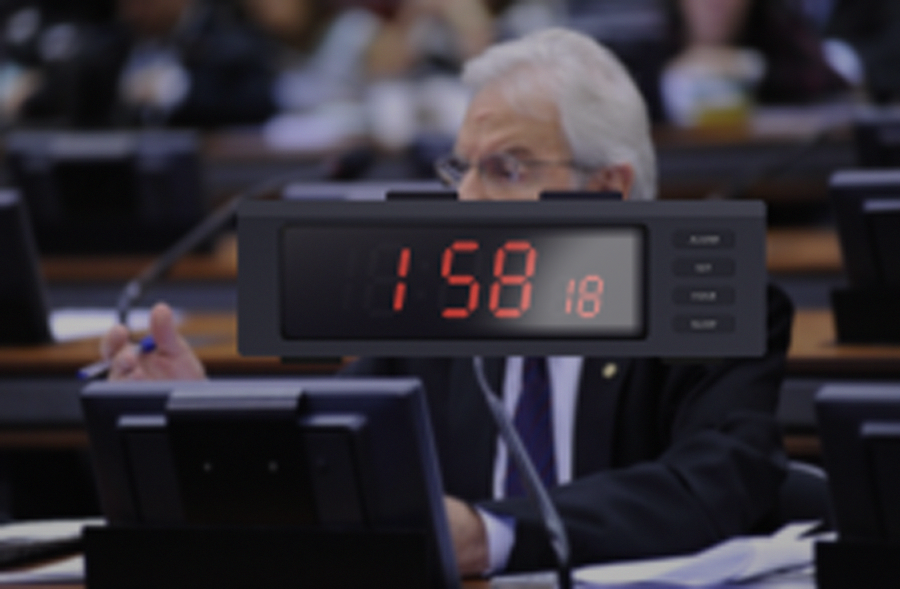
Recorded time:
1,58,18
